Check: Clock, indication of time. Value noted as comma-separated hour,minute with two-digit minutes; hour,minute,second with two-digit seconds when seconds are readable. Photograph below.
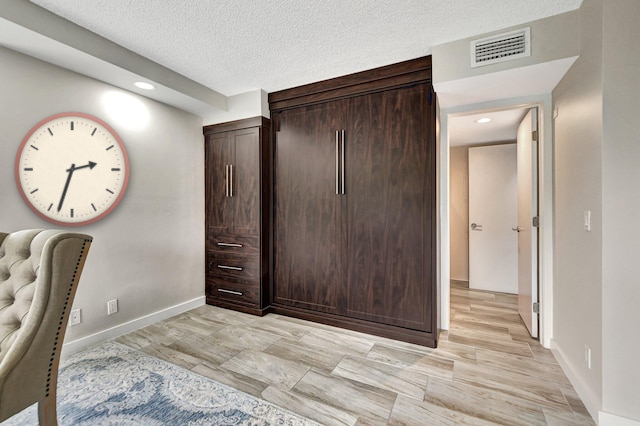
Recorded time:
2,33
